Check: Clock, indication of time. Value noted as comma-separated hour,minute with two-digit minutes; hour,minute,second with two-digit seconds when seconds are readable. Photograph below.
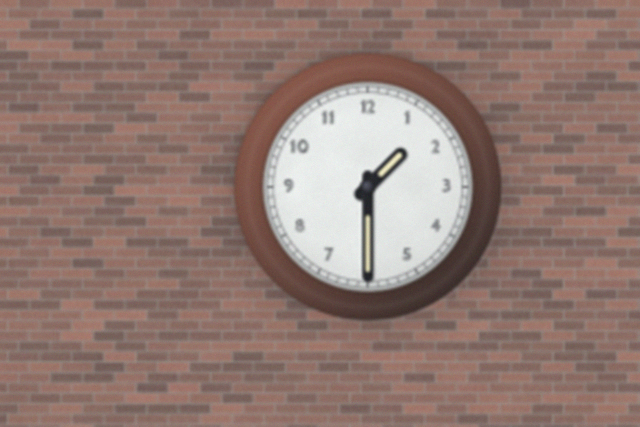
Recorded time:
1,30
